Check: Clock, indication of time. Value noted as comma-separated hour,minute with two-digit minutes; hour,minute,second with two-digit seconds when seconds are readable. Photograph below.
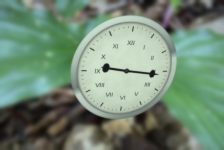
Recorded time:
9,16
